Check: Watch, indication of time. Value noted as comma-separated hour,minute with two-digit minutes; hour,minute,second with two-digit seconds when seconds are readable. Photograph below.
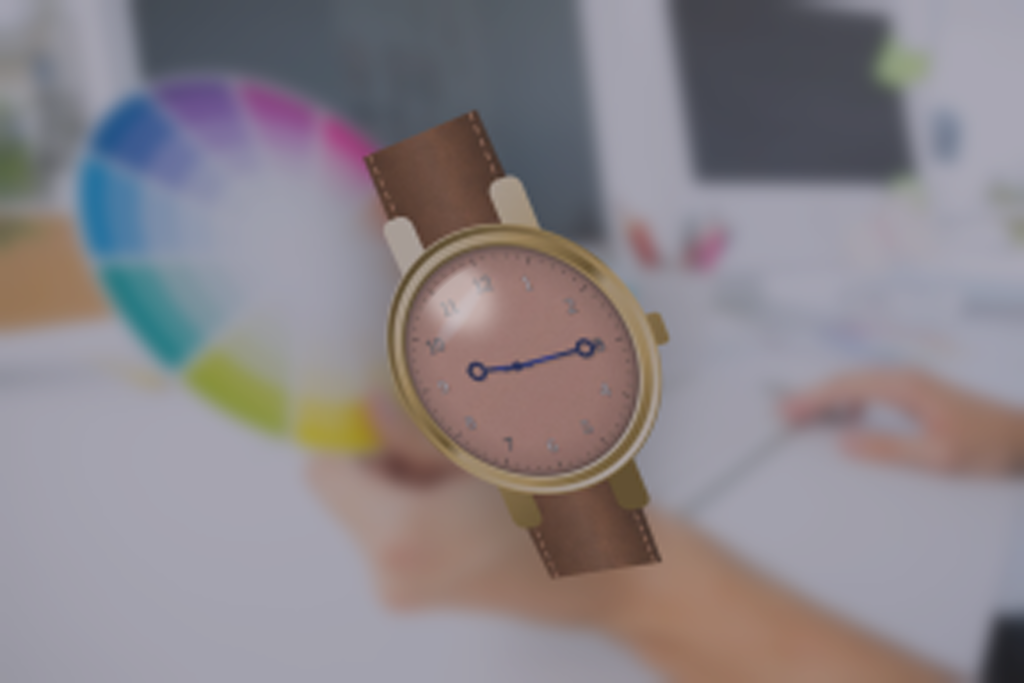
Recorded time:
9,15
